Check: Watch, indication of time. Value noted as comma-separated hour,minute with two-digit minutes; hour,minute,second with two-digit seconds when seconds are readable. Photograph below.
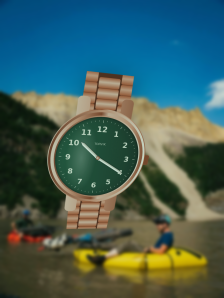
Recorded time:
10,20
